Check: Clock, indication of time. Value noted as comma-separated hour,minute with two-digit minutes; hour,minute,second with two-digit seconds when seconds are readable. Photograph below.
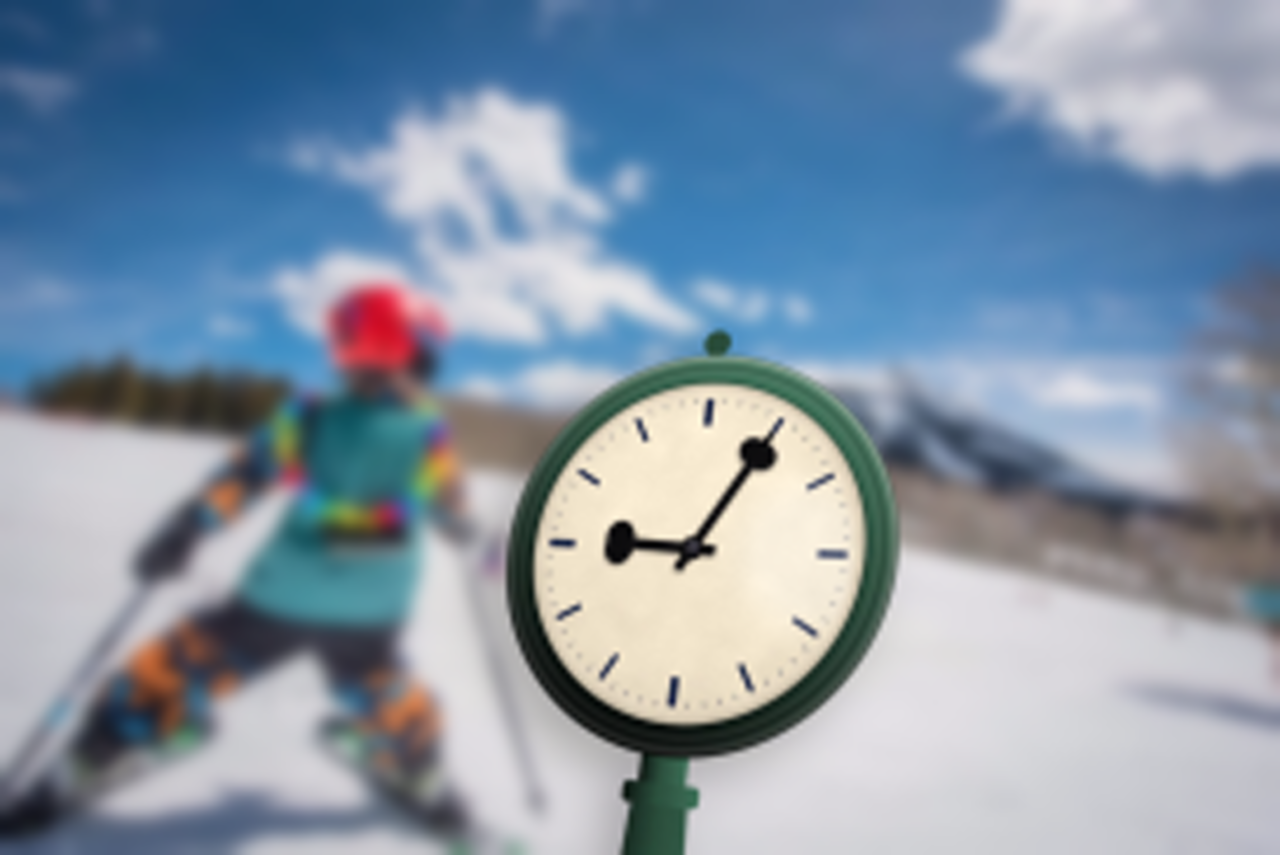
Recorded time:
9,05
